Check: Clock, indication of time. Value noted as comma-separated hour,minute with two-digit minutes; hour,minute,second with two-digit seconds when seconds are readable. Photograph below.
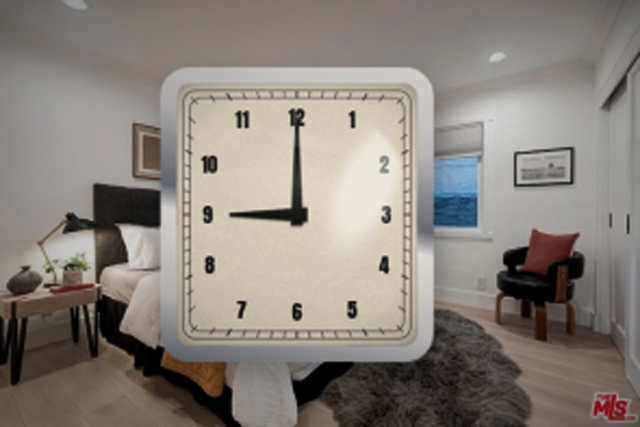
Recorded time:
9,00
